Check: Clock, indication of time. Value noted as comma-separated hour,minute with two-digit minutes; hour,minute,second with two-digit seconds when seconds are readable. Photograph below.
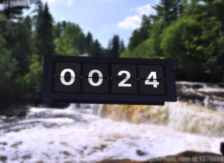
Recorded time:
0,24
